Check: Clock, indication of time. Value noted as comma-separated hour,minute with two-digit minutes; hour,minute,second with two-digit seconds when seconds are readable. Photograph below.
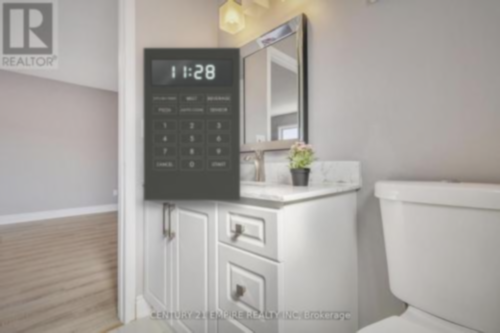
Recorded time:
11,28
